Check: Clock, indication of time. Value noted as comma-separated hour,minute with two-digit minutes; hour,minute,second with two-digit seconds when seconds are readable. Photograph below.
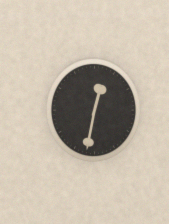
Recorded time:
12,32
